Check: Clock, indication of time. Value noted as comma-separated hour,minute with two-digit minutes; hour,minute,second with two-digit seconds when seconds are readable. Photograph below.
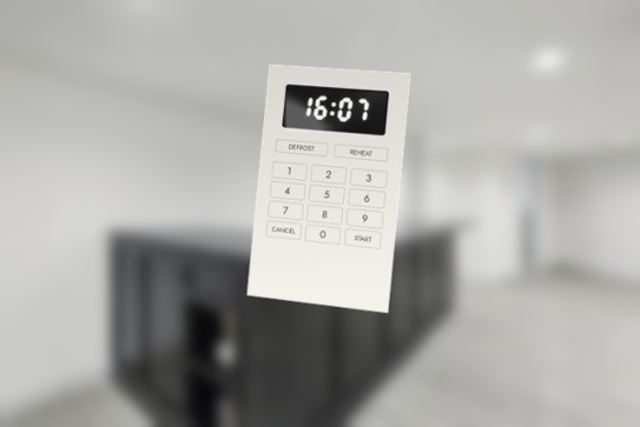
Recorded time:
16,07
